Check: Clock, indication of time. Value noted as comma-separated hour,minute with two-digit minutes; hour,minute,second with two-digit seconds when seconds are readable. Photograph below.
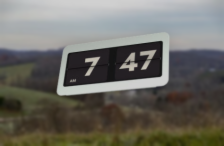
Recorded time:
7,47
